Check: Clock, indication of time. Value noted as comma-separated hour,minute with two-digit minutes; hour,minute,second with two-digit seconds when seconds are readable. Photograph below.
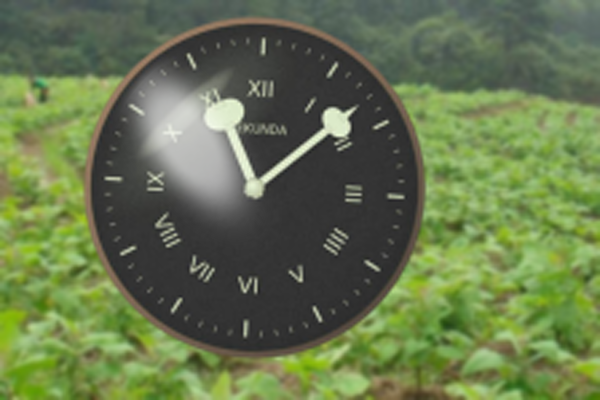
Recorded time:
11,08
